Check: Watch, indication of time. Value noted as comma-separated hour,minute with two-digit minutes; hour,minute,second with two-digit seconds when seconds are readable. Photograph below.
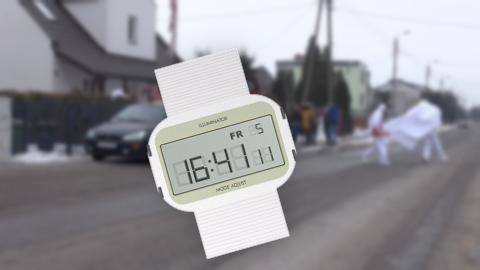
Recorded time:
16,41,11
